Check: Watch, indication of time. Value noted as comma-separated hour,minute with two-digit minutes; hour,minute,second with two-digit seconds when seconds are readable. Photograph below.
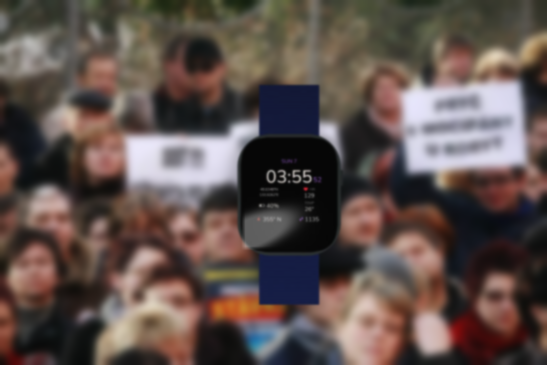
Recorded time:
3,55
